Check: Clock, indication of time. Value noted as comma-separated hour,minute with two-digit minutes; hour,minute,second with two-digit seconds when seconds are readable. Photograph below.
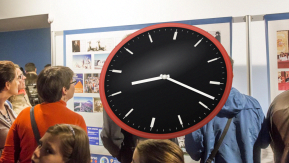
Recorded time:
8,18
